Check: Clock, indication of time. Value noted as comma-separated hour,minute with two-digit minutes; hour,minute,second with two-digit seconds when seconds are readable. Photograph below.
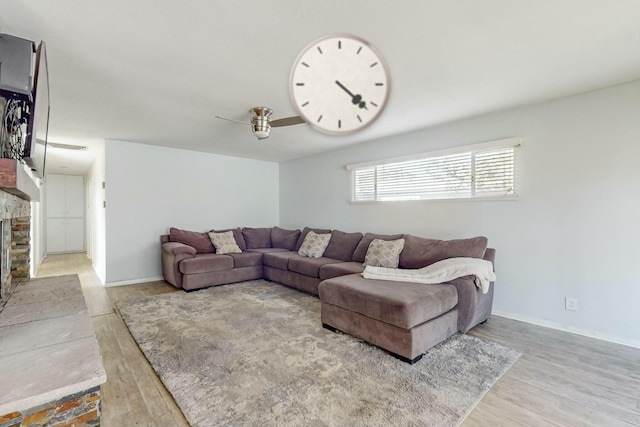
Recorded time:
4,22
